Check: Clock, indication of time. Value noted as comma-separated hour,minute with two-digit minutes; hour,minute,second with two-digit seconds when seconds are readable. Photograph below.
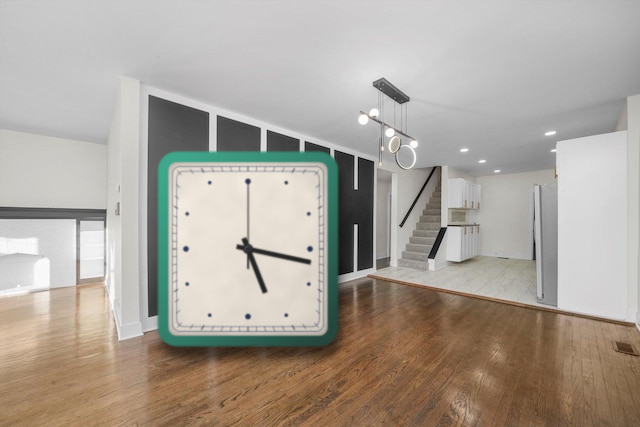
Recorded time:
5,17,00
